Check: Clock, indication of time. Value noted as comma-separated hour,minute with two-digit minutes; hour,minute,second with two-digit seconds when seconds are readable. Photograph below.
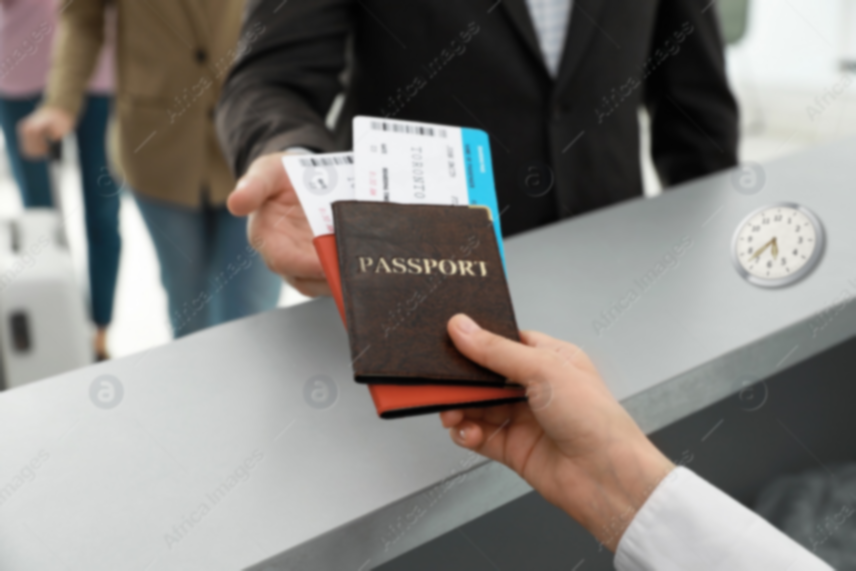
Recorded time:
5,37
